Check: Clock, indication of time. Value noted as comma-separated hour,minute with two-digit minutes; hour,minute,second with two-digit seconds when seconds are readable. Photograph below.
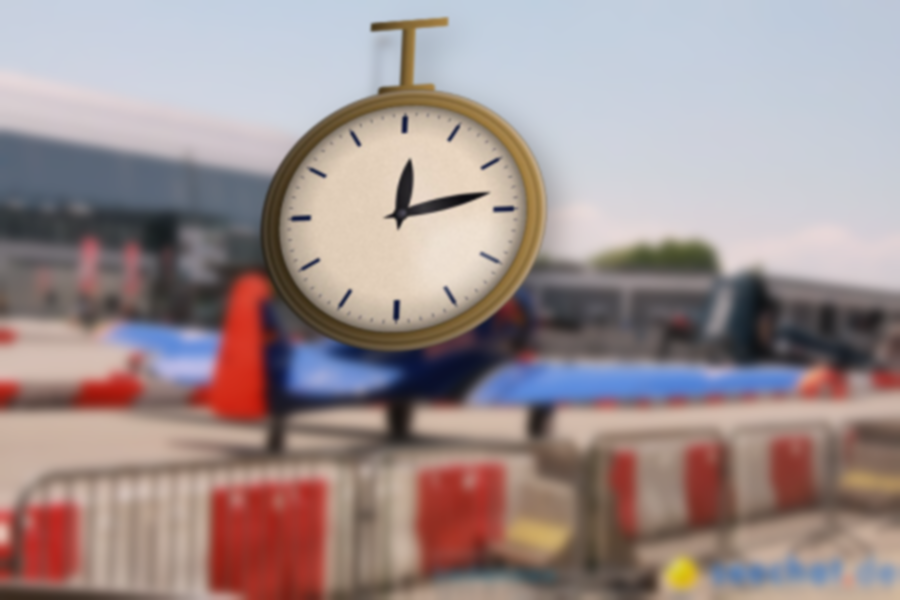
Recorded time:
12,13
